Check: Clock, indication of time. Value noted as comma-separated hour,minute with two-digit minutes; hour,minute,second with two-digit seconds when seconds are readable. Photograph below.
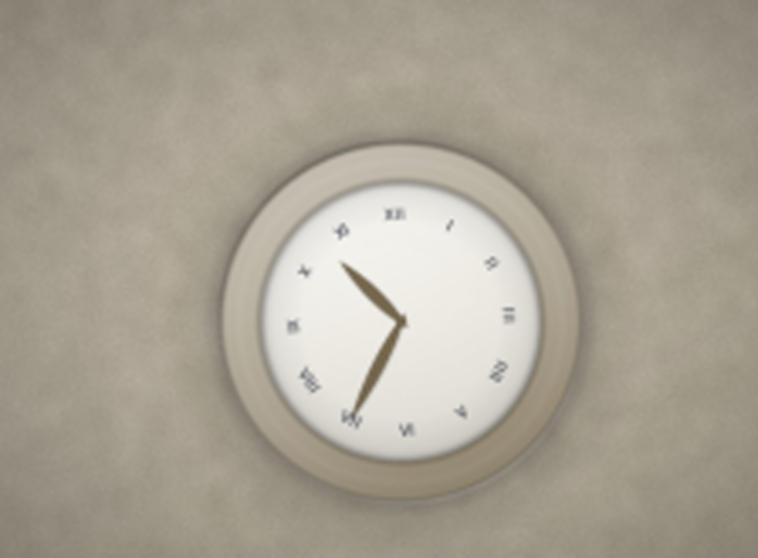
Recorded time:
10,35
